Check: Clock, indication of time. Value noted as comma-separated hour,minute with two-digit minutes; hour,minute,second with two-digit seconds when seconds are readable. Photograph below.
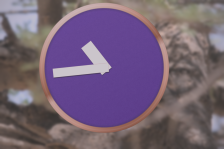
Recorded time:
10,44
